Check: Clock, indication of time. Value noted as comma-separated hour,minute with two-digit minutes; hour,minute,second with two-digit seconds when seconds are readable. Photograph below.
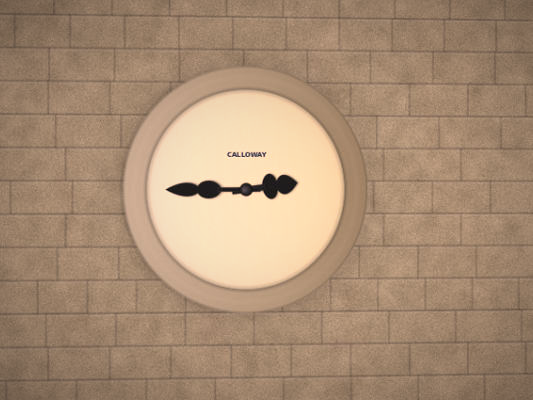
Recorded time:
2,45
